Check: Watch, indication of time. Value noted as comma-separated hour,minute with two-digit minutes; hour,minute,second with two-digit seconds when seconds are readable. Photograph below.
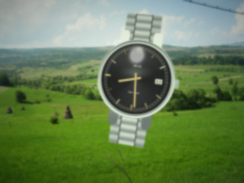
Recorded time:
8,29
